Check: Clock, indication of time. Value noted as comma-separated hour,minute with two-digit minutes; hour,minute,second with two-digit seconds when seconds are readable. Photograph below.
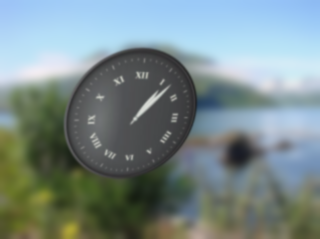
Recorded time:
1,07
